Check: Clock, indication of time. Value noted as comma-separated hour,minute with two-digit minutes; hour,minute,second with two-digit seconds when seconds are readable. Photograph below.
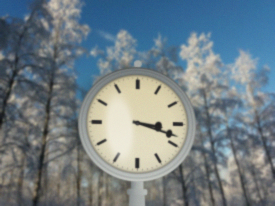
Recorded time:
3,18
